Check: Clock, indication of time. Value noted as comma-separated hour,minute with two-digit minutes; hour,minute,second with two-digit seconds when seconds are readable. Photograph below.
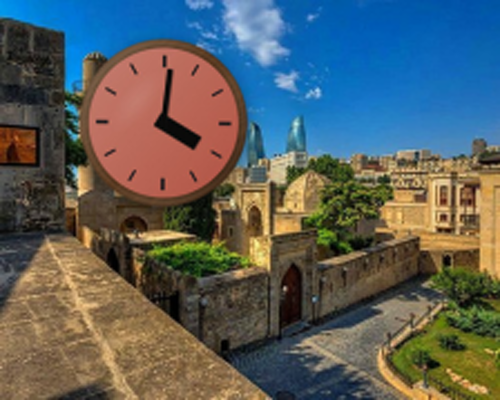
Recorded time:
4,01
